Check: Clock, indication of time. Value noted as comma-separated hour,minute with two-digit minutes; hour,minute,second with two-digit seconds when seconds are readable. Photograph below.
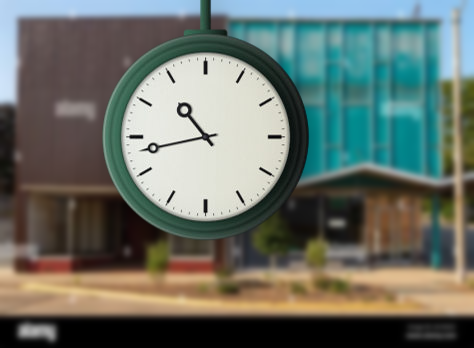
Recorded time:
10,43
